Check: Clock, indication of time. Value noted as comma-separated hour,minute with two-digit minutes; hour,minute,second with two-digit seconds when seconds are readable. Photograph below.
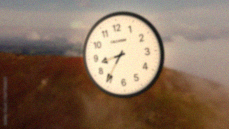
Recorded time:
8,36
